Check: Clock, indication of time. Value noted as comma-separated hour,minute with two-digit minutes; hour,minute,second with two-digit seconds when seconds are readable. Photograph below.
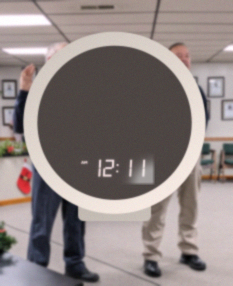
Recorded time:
12,11
